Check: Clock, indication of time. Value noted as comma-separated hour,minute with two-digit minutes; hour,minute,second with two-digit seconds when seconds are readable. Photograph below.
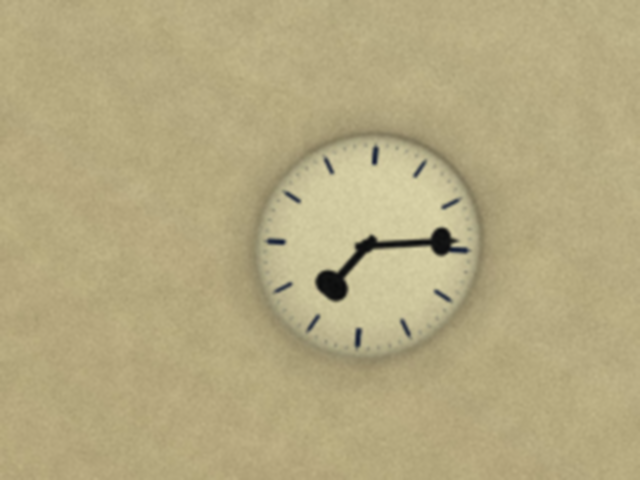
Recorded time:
7,14
